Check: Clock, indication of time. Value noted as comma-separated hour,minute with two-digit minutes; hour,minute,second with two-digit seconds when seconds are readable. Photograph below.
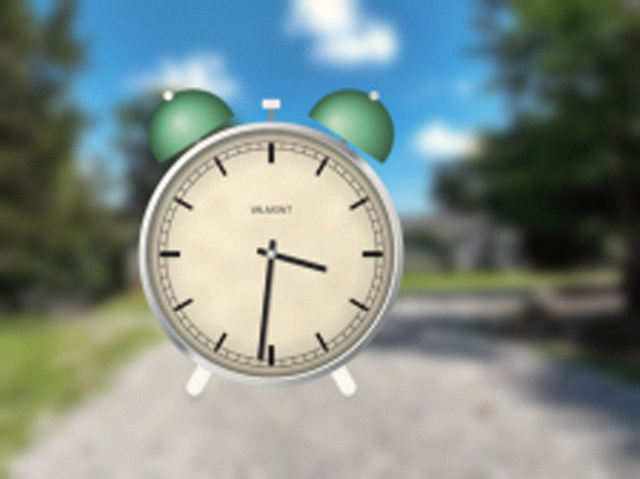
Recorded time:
3,31
